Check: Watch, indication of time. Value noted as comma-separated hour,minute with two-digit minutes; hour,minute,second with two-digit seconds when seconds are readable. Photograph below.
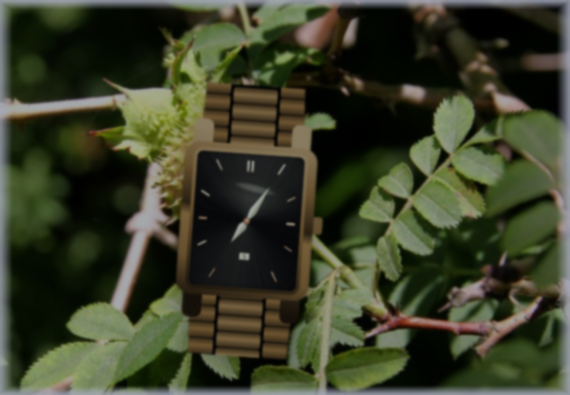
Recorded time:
7,05
